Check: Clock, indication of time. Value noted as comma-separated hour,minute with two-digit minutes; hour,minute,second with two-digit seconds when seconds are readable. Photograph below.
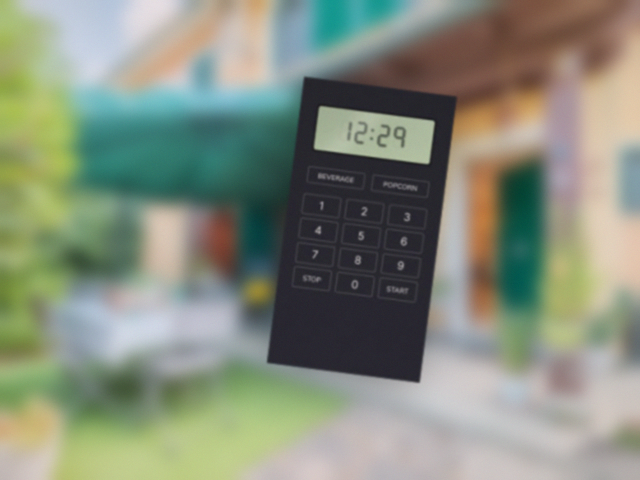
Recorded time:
12,29
